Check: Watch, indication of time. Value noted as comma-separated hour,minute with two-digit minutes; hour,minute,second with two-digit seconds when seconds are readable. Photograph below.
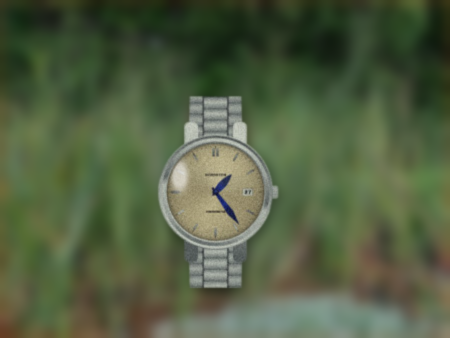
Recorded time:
1,24
